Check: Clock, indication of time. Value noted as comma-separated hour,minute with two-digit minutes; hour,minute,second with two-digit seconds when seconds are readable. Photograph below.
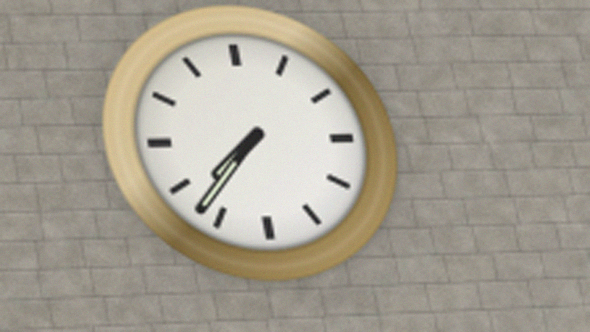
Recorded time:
7,37
